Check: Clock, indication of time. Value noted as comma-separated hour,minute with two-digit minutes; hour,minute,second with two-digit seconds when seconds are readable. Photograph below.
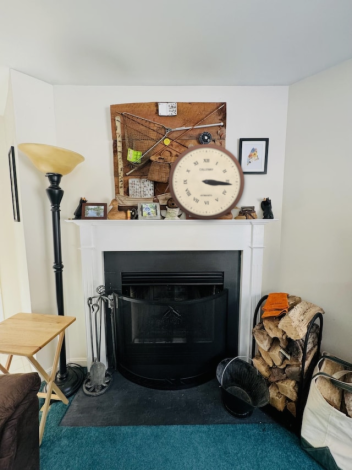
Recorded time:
3,16
